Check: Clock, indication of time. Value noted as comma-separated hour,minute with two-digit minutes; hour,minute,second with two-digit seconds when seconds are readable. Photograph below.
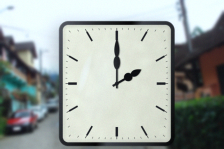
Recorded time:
2,00
